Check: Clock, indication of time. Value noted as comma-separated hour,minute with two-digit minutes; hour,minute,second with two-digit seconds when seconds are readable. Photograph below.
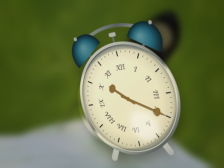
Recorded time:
10,20
